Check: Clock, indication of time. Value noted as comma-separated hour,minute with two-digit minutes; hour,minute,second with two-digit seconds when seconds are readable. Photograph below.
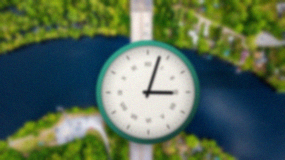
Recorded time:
3,03
